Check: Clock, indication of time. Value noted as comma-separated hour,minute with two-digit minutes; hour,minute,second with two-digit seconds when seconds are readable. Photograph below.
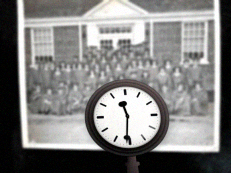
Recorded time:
11,31
